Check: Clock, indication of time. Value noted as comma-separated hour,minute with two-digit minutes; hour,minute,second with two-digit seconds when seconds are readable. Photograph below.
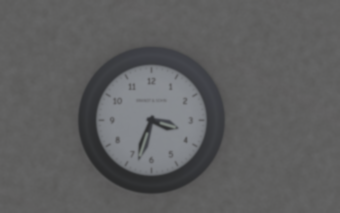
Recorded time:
3,33
